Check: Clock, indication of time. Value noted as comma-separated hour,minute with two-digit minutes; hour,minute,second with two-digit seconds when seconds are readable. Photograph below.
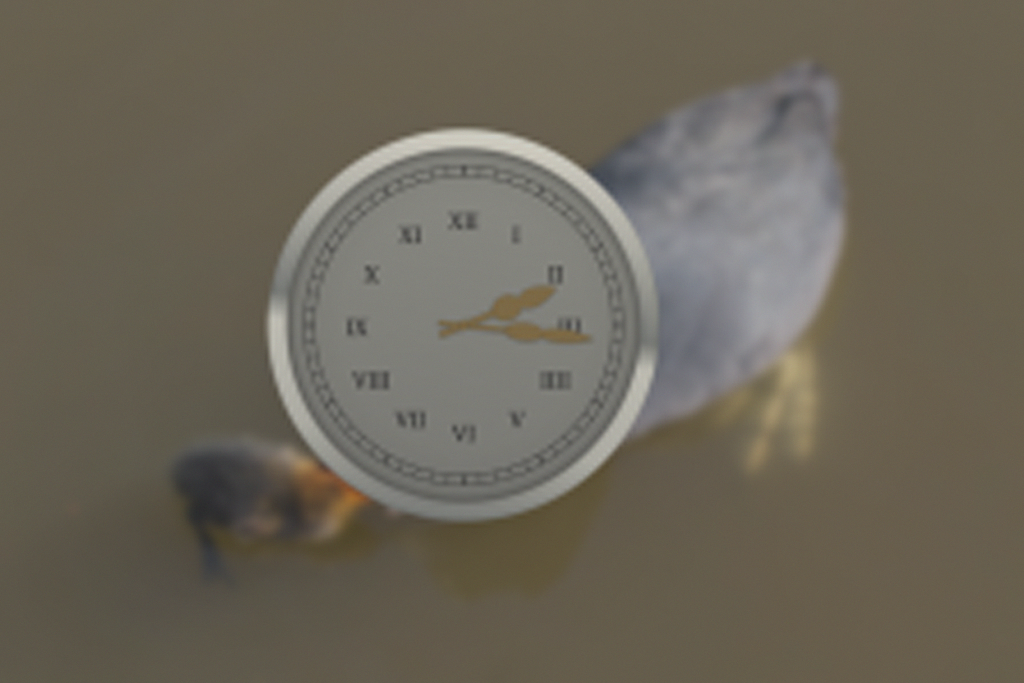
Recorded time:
2,16
